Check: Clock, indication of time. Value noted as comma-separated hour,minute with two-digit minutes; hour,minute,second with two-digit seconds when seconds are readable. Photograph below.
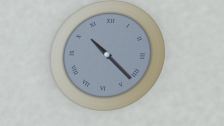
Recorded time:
10,22
